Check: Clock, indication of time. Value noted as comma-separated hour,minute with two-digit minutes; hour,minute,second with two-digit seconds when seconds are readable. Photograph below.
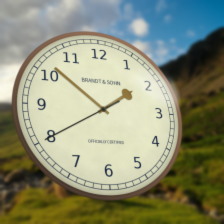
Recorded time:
1,51,40
